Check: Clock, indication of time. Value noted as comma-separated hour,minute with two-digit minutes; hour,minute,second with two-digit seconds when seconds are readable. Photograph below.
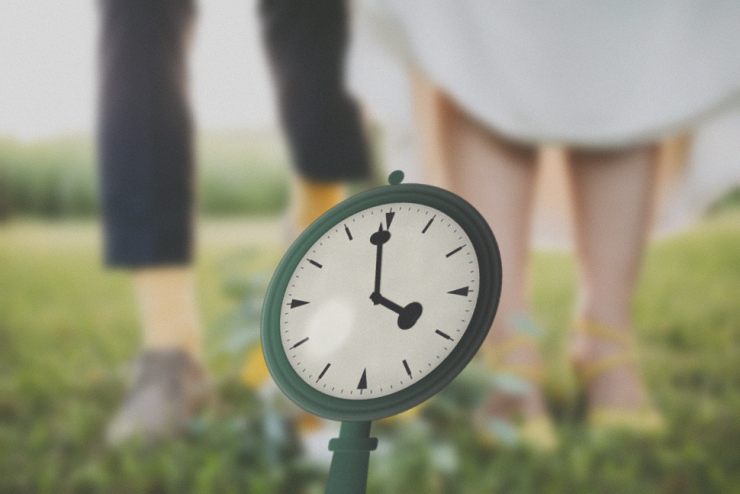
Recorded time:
3,59
